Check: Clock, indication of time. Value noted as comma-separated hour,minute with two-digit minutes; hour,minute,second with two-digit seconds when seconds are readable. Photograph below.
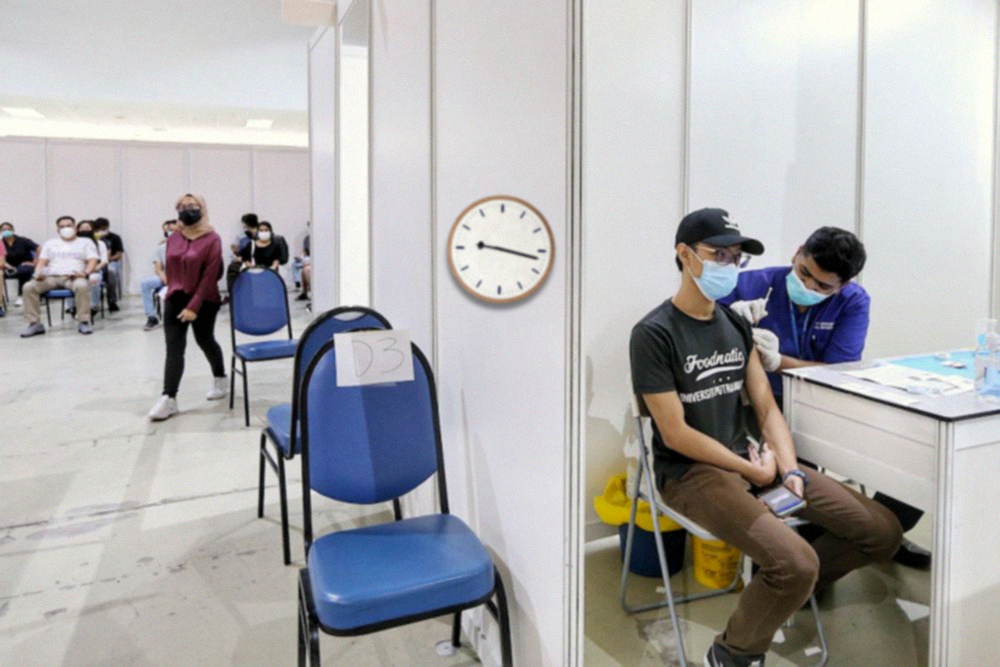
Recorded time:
9,17
